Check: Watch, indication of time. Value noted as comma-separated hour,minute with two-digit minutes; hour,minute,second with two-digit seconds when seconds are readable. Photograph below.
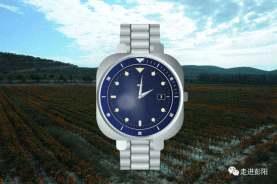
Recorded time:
2,01
